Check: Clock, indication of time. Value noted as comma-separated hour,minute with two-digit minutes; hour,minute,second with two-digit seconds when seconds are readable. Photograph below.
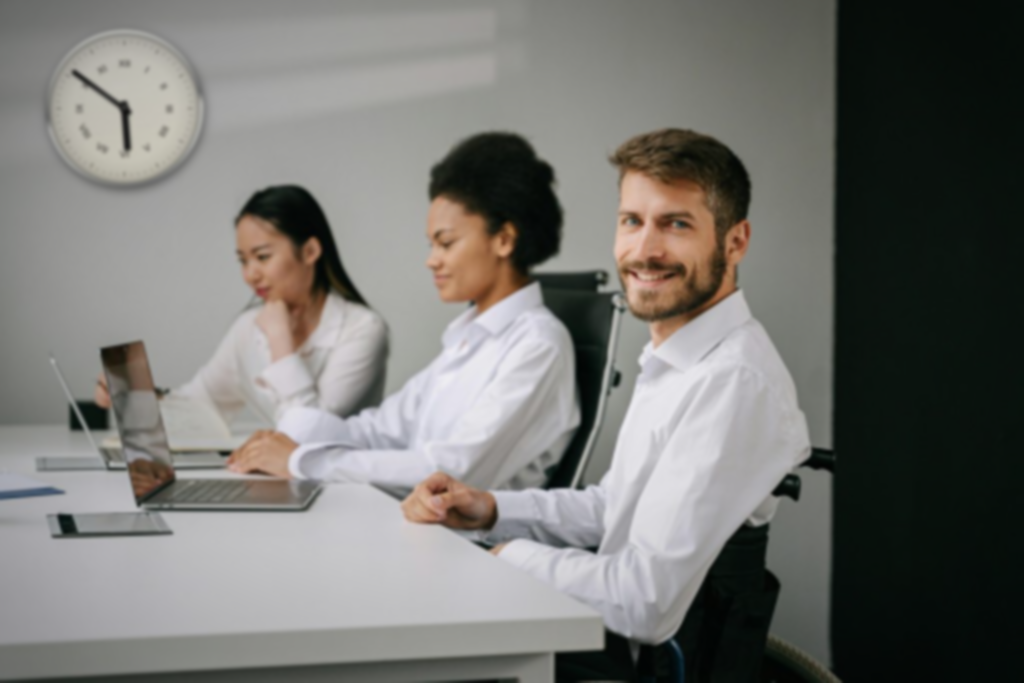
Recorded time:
5,51
